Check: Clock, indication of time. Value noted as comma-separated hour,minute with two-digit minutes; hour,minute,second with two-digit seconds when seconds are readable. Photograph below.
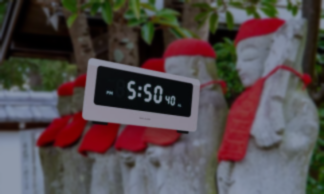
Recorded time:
5,50,40
